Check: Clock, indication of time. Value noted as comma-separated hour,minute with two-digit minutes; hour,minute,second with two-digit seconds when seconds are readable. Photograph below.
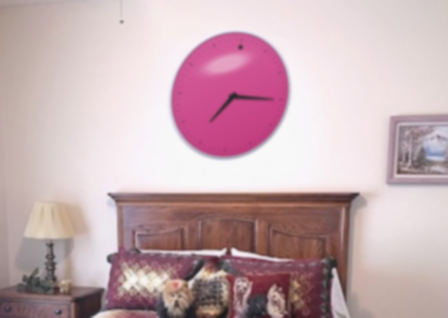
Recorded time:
7,15
